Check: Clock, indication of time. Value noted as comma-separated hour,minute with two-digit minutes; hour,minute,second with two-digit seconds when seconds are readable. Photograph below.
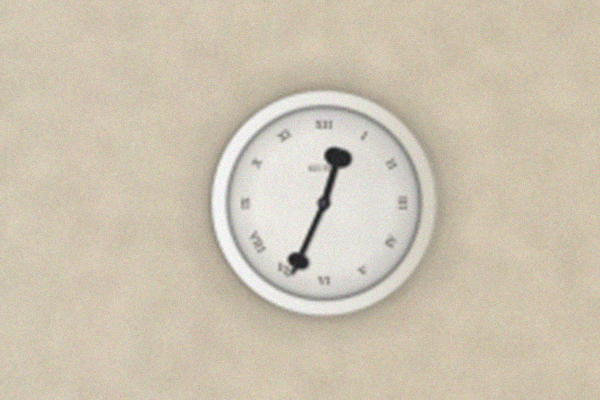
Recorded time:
12,34
